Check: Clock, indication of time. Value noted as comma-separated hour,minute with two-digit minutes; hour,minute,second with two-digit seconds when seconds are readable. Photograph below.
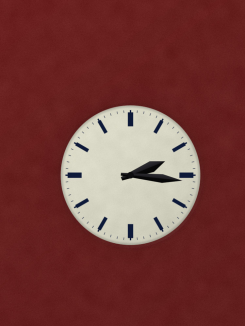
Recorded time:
2,16
